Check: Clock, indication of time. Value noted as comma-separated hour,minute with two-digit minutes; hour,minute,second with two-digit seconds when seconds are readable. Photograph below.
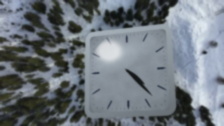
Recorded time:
4,23
